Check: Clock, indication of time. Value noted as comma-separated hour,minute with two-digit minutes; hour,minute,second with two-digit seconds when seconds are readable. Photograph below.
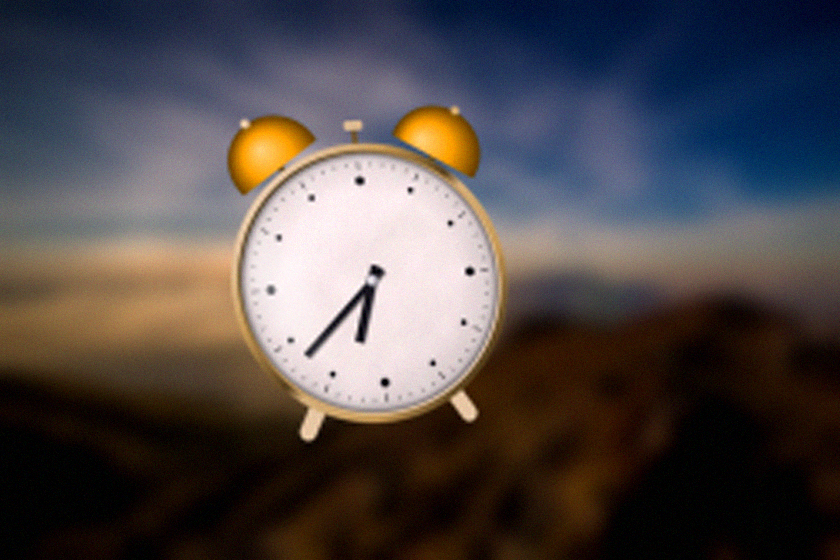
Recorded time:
6,38
